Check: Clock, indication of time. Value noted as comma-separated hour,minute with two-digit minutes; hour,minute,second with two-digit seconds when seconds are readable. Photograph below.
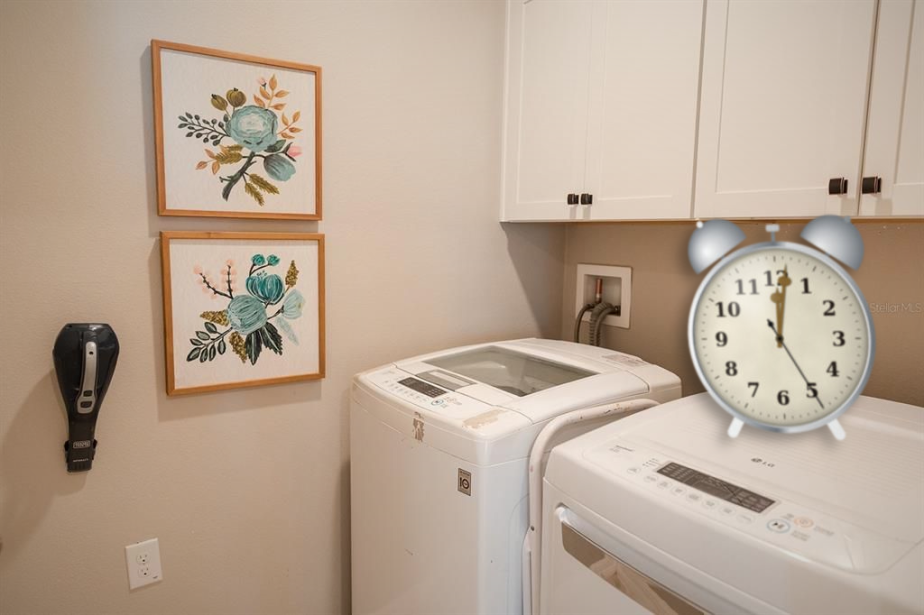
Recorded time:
12,01,25
